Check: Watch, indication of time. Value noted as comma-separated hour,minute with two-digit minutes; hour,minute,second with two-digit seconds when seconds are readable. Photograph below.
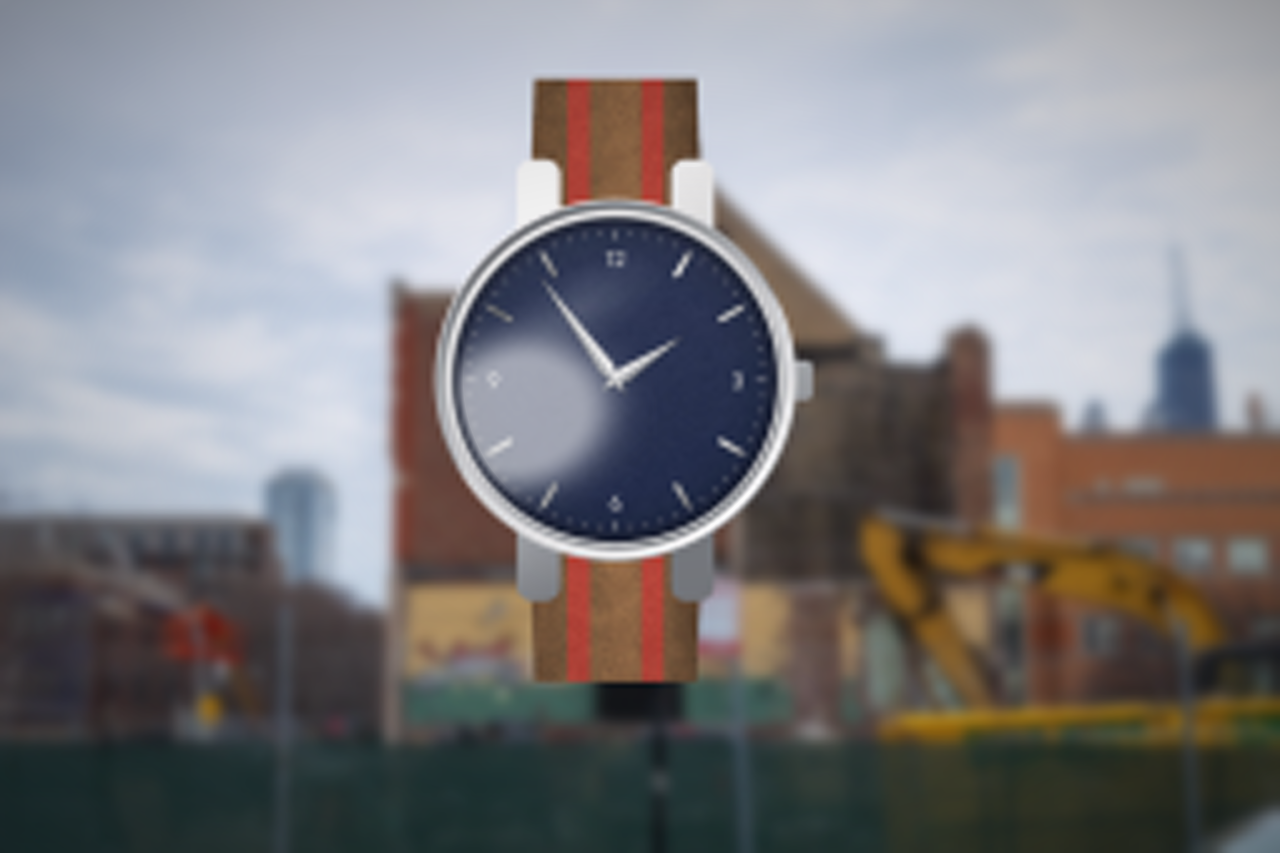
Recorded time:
1,54
